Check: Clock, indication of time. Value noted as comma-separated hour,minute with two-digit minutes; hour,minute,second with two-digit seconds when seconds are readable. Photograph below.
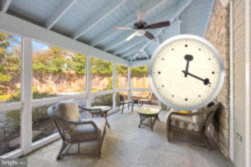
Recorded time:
12,19
